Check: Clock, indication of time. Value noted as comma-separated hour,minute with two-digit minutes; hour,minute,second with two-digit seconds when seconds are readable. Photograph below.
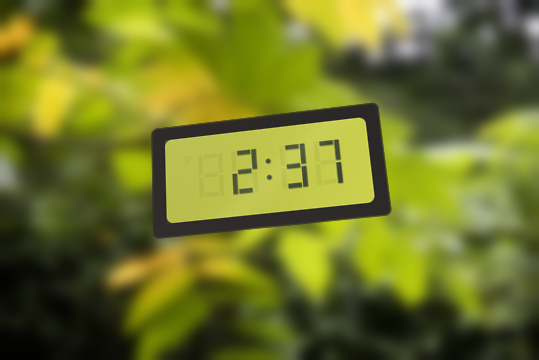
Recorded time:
2,37
